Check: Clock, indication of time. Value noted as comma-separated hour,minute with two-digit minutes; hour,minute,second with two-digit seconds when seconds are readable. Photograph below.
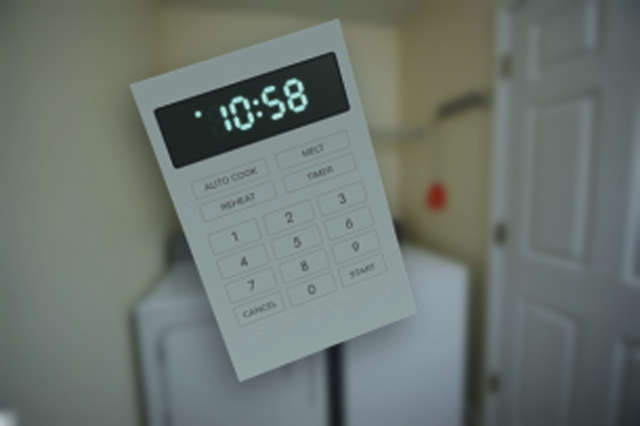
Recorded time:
10,58
